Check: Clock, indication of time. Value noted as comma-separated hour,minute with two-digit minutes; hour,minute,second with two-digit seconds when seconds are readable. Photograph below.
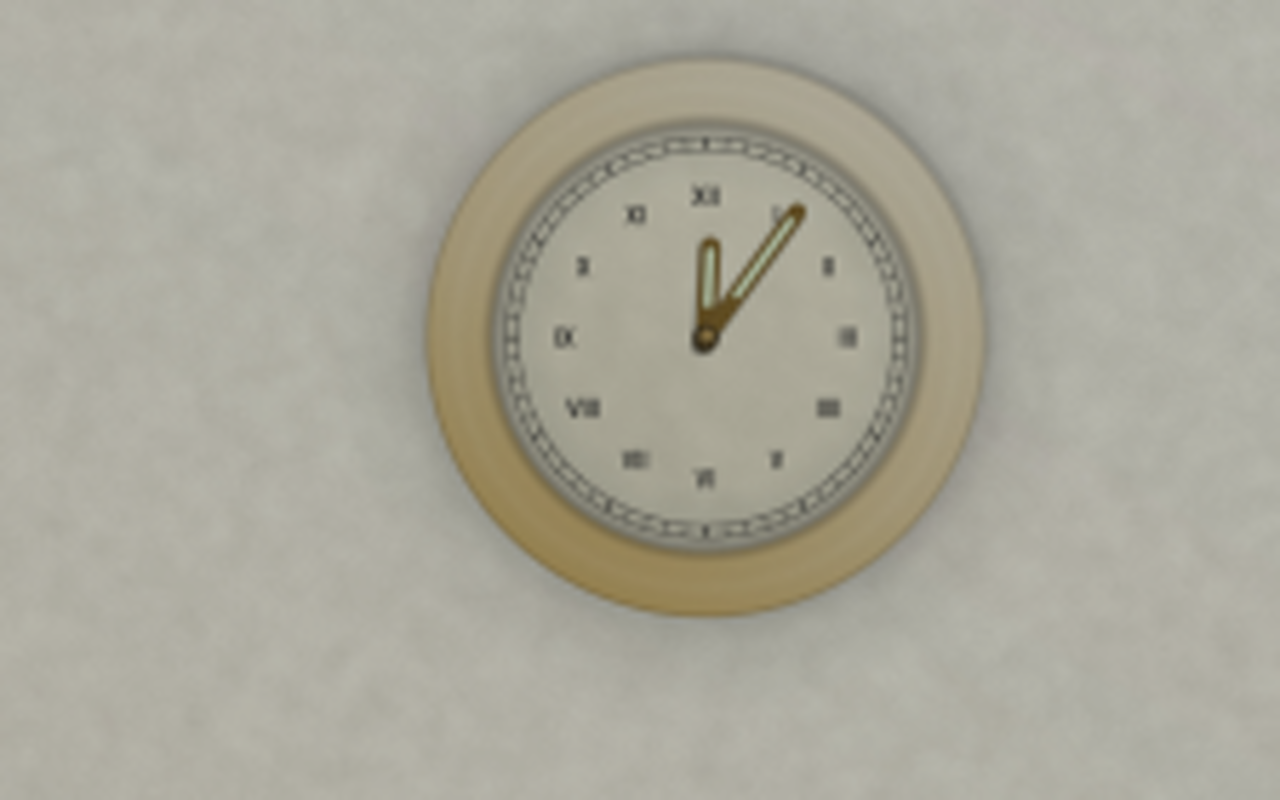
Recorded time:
12,06
